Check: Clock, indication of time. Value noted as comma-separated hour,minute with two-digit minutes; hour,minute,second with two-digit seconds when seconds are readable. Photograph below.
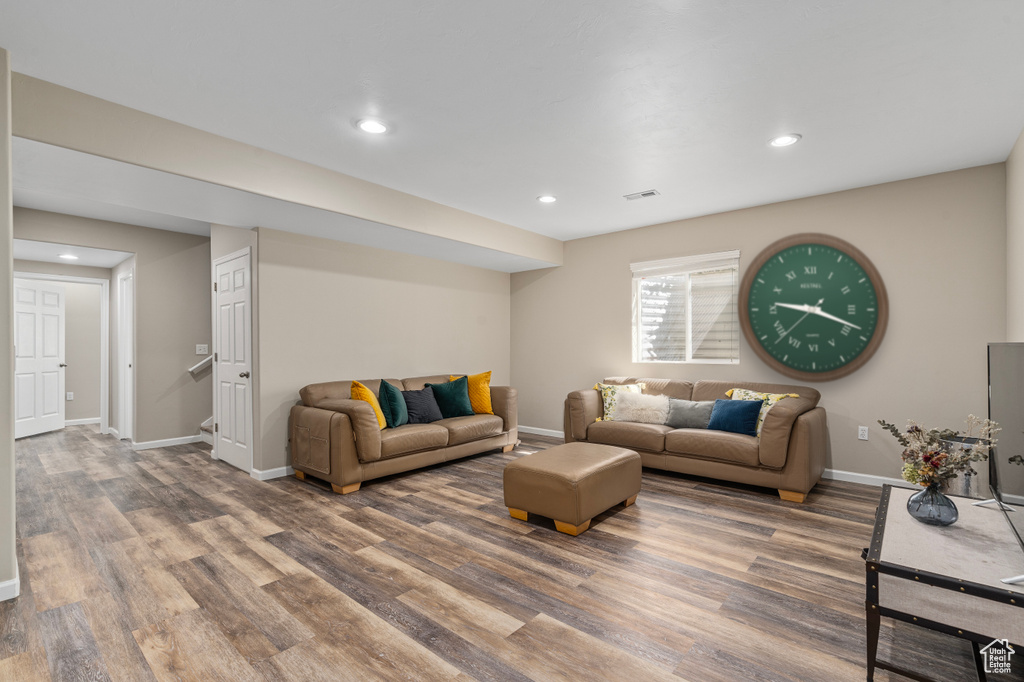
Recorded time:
9,18,38
